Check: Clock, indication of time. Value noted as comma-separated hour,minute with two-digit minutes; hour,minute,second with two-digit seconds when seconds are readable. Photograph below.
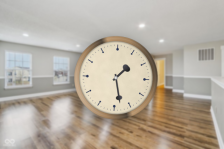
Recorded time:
1,28
